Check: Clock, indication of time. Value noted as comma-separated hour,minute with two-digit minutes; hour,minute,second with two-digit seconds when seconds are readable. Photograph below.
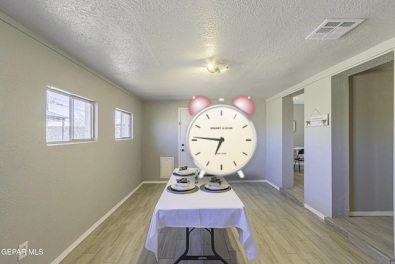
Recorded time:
6,46
